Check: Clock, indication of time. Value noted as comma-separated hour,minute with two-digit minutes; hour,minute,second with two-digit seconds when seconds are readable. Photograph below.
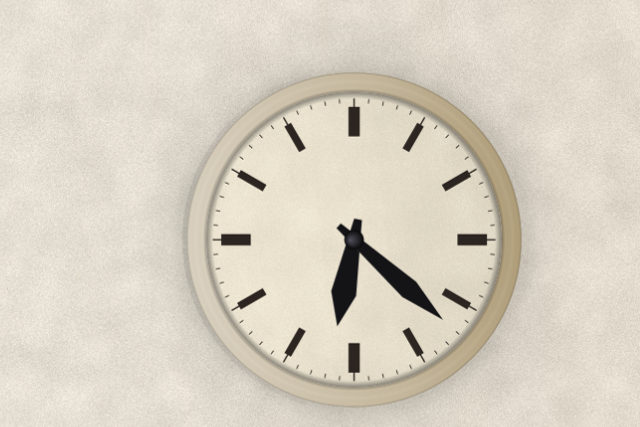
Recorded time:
6,22
